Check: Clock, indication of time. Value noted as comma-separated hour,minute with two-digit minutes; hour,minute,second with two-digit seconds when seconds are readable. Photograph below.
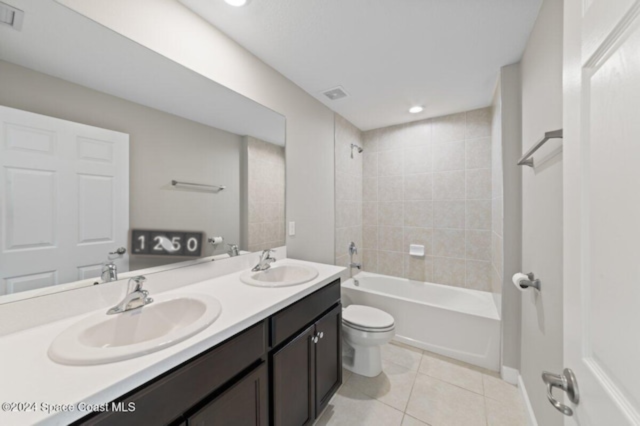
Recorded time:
12,50
